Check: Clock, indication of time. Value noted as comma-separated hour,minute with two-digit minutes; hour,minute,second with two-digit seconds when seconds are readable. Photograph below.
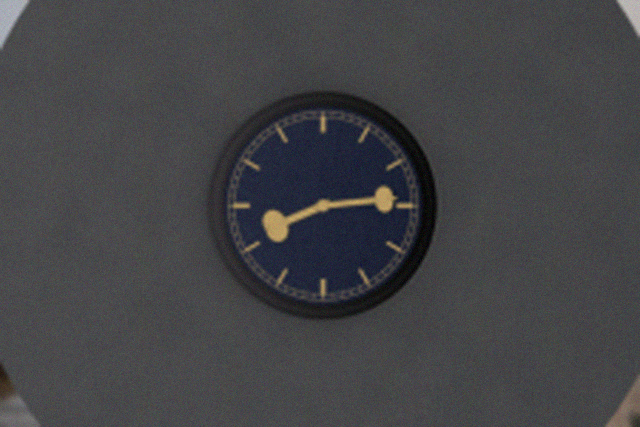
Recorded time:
8,14
